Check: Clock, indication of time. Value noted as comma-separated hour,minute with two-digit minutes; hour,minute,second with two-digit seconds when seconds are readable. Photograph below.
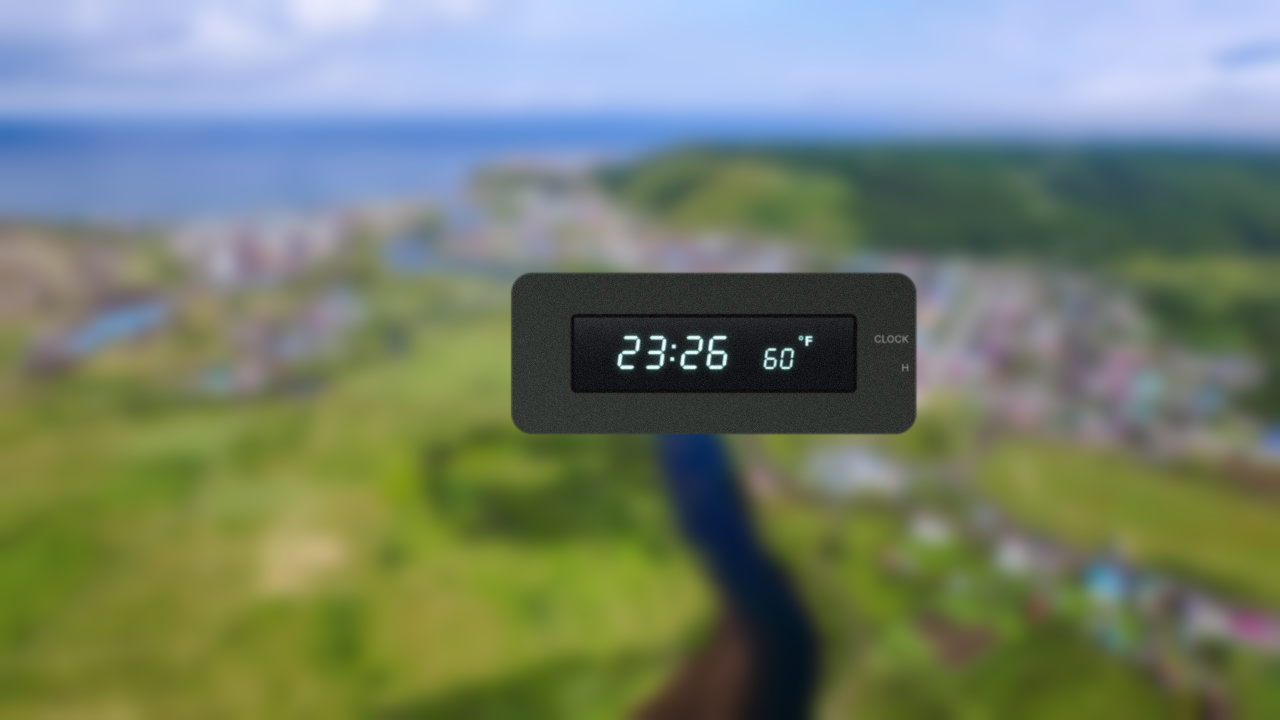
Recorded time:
23,26
